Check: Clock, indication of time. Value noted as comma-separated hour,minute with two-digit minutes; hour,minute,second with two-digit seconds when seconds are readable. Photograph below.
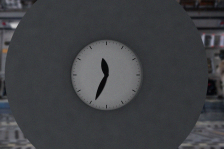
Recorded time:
11,34
